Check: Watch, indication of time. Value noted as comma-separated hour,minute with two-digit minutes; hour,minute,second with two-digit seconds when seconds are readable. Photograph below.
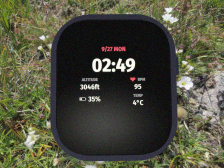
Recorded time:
2,49
